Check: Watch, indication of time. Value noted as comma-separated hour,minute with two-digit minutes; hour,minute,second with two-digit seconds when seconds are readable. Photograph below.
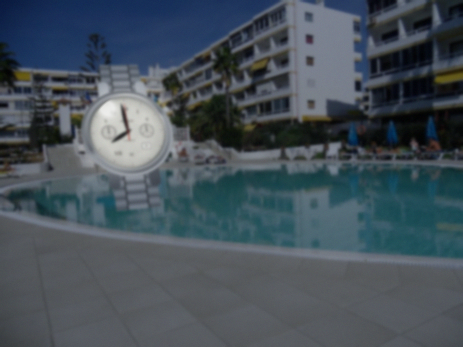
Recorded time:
7,59
